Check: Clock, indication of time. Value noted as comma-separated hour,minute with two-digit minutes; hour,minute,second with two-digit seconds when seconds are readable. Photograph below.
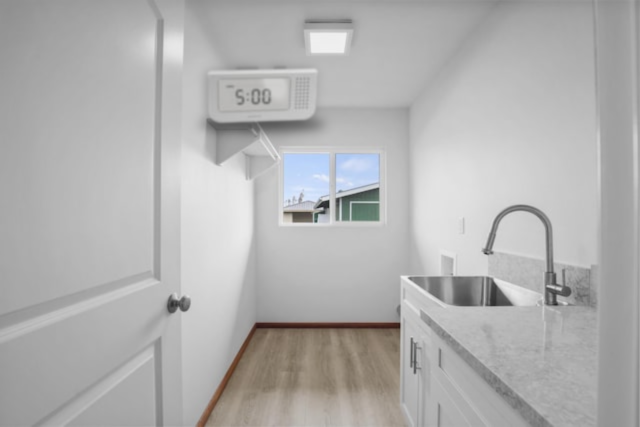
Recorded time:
5,00
